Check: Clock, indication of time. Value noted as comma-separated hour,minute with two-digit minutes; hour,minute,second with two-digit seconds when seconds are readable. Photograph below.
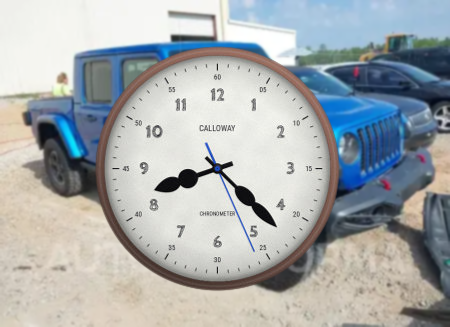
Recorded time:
8,22,26
